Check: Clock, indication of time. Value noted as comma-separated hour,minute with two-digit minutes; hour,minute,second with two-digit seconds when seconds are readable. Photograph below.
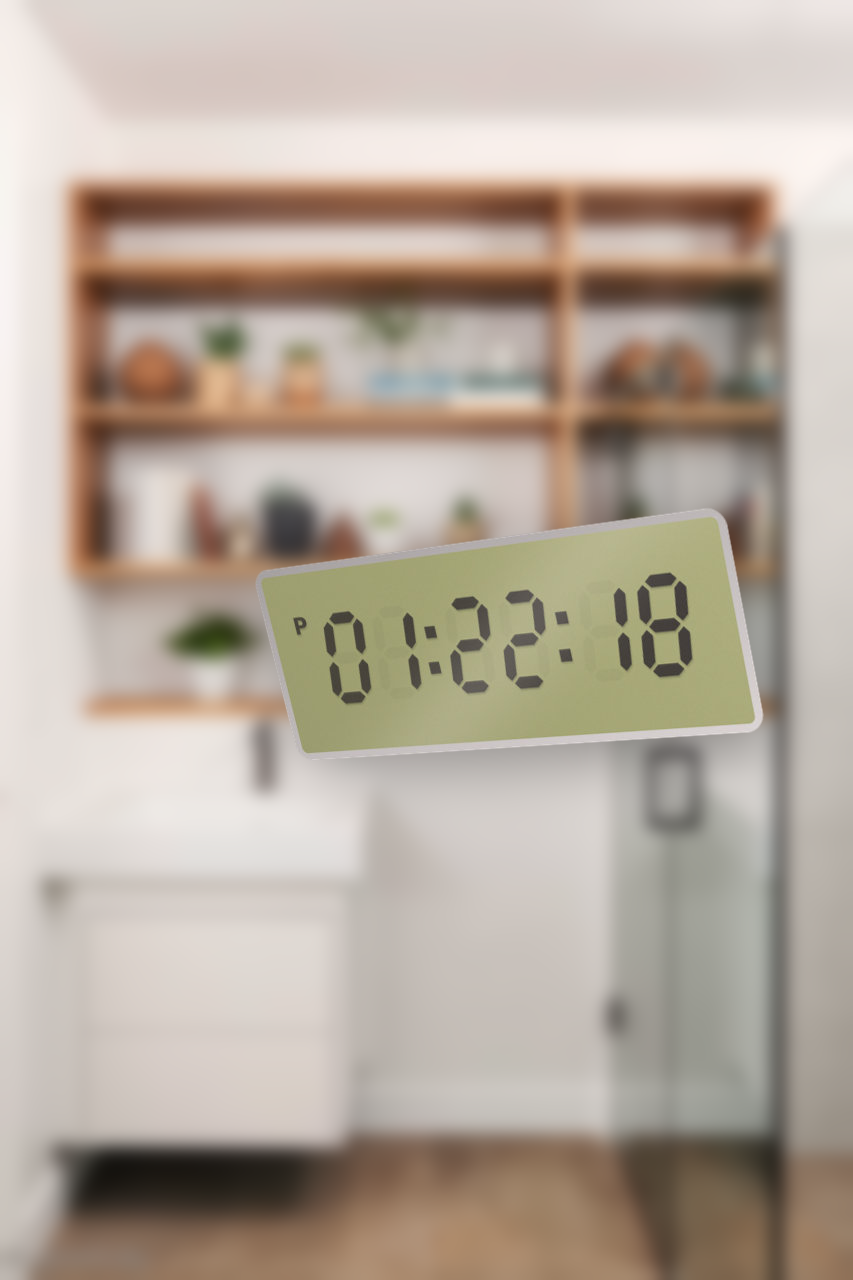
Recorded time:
1,22,18
